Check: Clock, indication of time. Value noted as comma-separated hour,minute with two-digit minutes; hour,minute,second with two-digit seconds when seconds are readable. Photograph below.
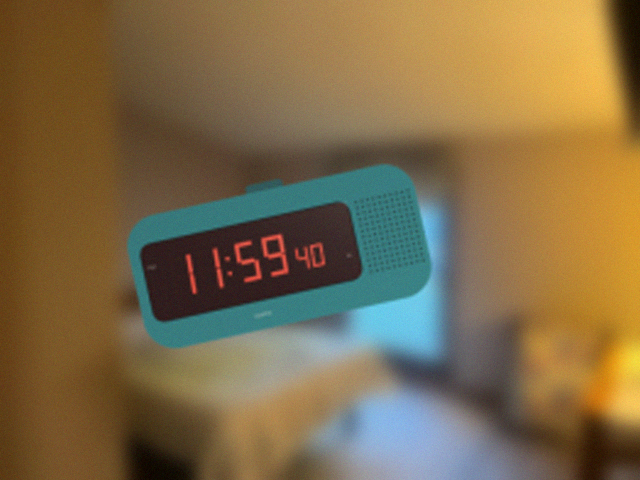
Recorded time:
11,59,40
